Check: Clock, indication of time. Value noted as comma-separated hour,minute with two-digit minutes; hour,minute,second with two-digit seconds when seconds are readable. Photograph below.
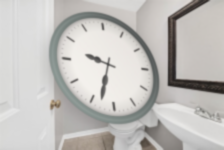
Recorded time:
9,33
